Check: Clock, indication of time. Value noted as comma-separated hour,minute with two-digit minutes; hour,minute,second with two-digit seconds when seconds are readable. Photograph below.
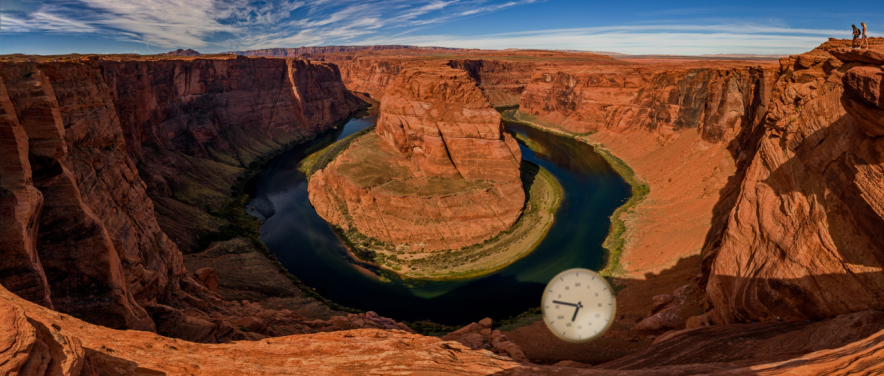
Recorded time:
6,47
